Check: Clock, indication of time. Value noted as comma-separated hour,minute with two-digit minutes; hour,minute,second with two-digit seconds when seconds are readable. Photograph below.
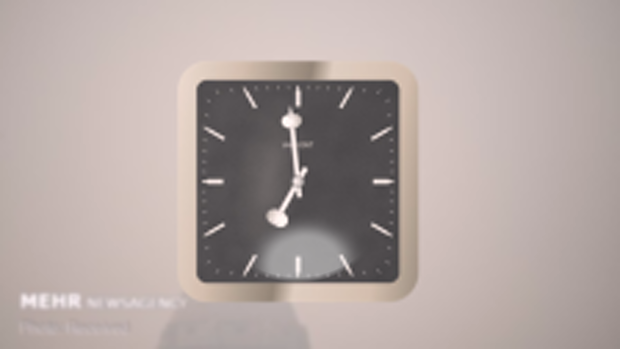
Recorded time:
6,59
